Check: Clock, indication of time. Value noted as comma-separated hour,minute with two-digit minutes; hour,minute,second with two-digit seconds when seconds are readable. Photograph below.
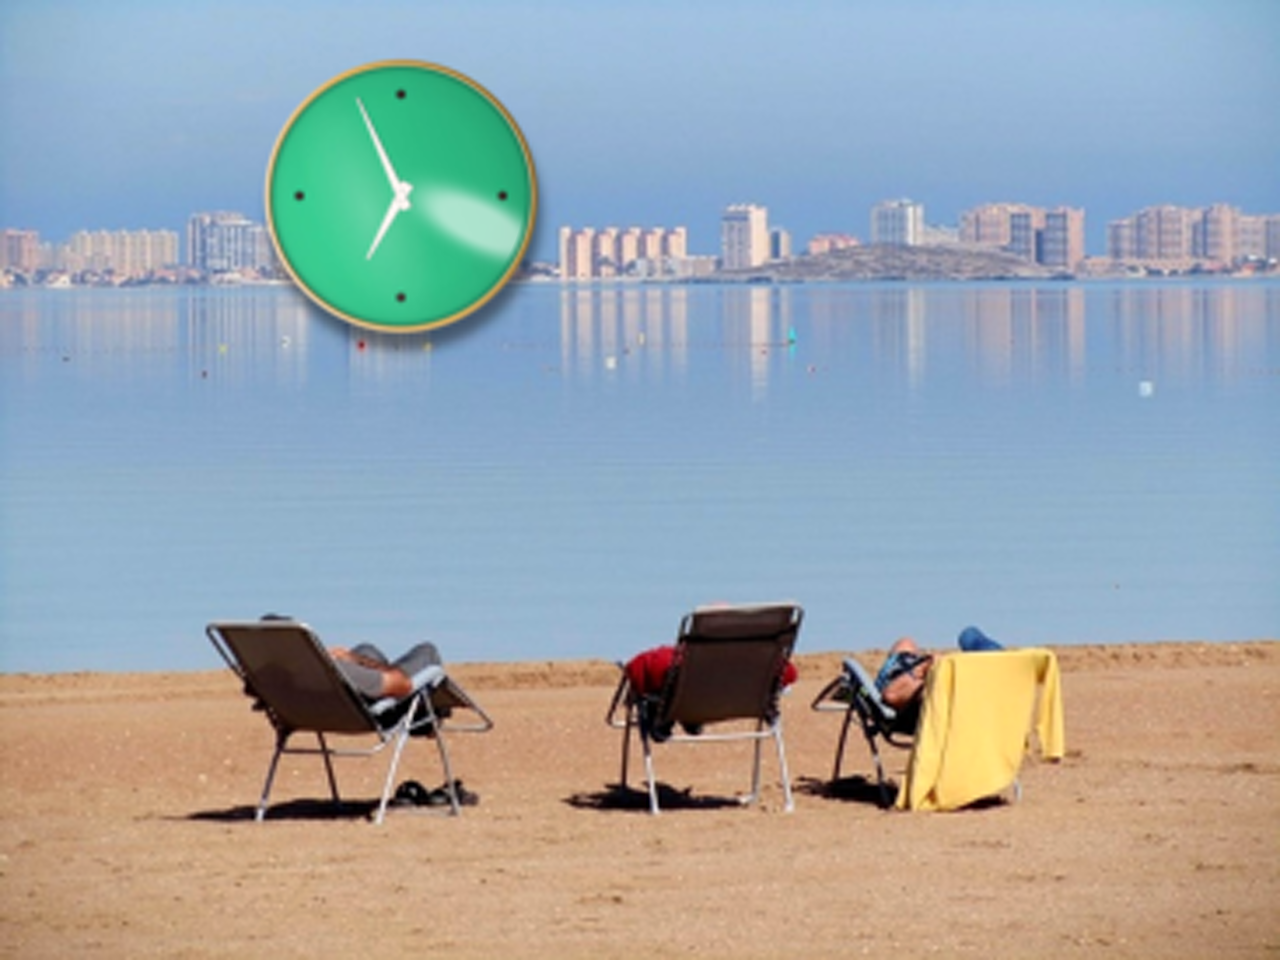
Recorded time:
6,56
